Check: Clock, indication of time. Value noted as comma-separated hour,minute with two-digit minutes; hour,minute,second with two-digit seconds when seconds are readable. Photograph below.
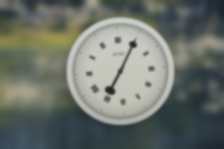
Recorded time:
7,05
